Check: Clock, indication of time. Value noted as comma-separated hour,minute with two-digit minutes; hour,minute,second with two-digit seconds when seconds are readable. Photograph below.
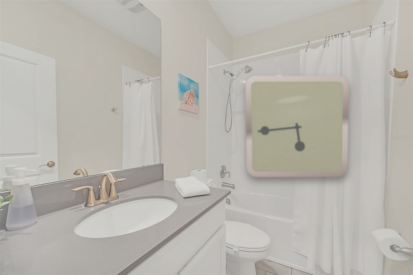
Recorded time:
5,44
